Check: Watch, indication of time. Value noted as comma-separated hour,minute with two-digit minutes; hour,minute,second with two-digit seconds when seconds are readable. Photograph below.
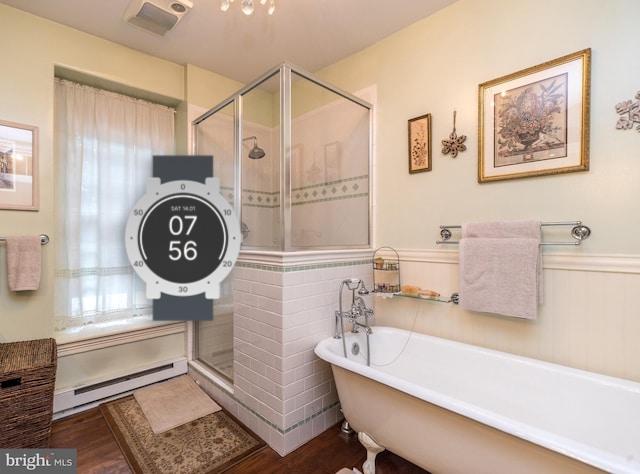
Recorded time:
7,56
